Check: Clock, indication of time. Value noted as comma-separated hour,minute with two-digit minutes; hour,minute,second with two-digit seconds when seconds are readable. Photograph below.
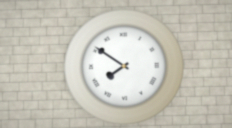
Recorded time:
7,51
